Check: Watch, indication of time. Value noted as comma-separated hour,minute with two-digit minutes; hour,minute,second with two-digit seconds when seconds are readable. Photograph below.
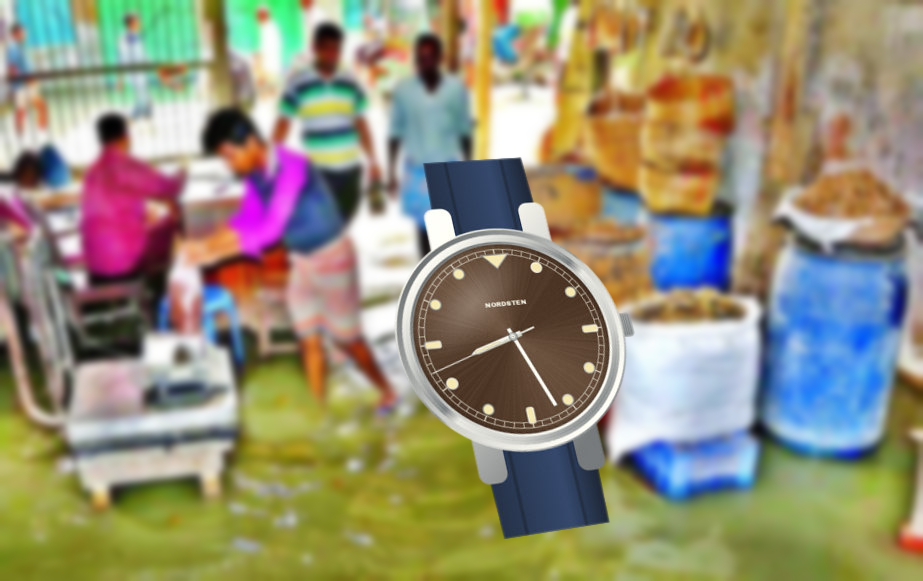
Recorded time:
8,26,42
